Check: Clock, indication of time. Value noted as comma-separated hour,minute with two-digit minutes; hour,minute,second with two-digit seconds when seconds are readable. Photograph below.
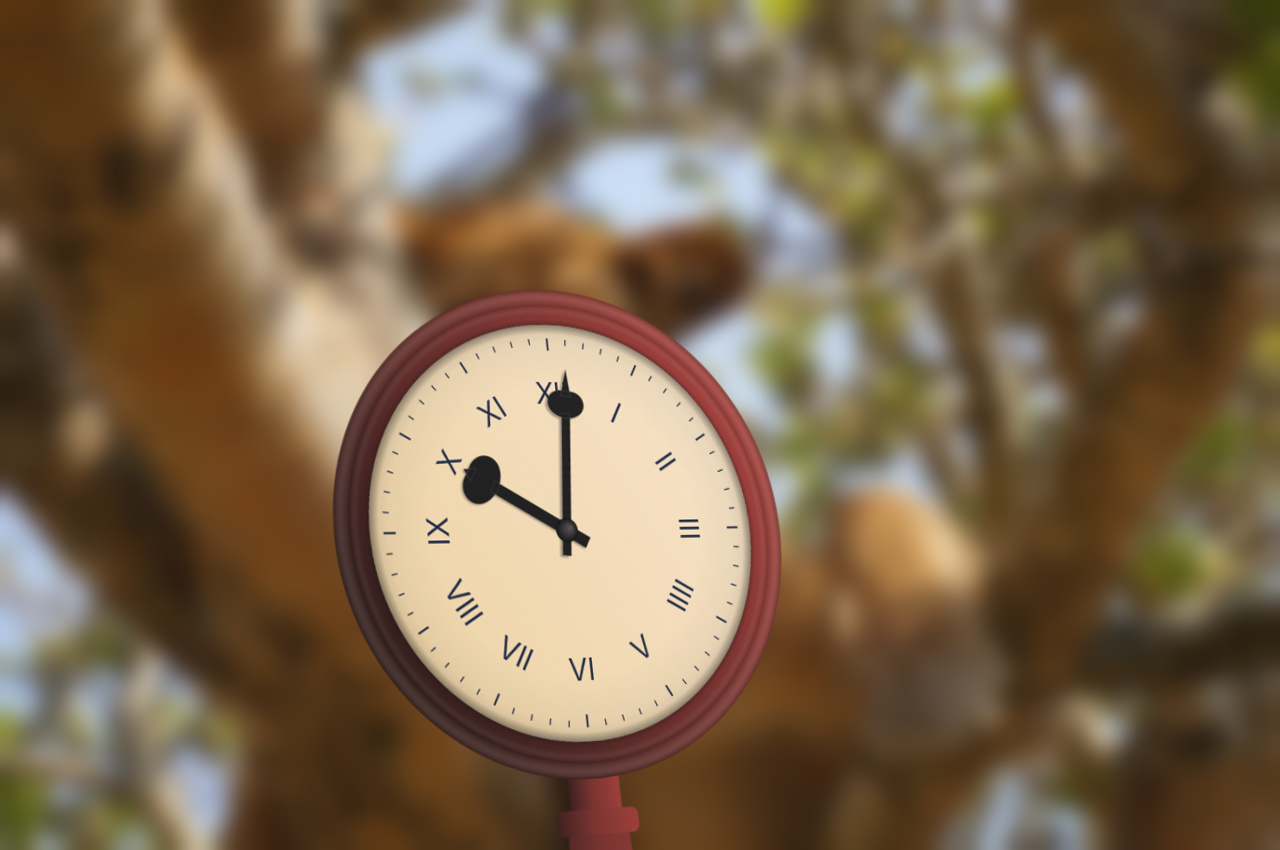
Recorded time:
10,01
